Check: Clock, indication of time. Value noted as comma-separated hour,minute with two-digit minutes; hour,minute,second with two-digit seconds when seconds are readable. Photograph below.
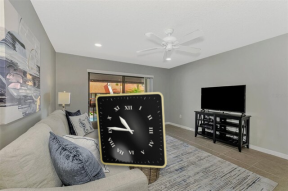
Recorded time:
10,46
